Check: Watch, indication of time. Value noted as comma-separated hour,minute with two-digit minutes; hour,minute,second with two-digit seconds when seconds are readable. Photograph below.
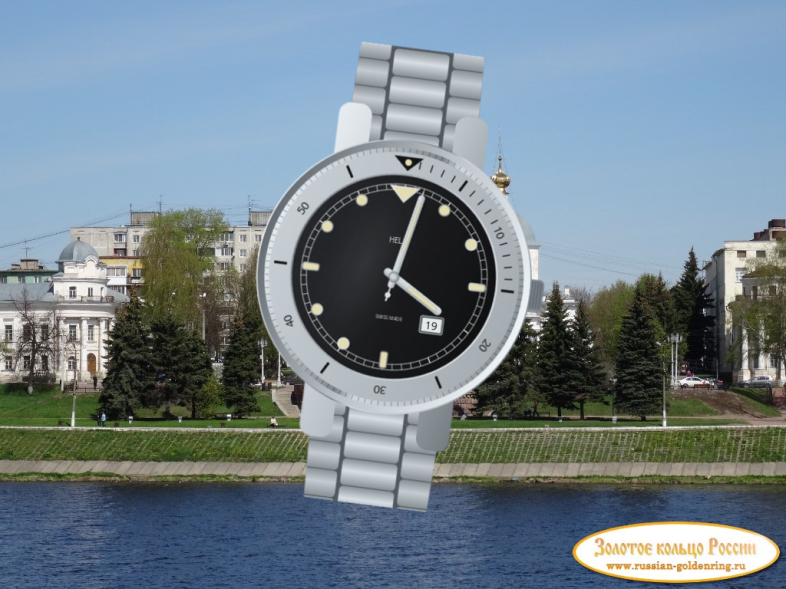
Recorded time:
4,02,02
